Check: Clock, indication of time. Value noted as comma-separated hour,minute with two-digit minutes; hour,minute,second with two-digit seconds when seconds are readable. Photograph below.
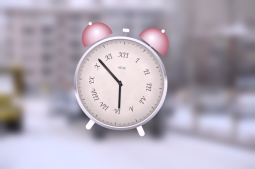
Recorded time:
5,52
